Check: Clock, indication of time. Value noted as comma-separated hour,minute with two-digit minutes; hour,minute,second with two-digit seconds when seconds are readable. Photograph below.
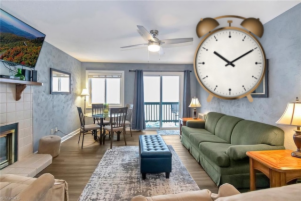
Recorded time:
10,10
